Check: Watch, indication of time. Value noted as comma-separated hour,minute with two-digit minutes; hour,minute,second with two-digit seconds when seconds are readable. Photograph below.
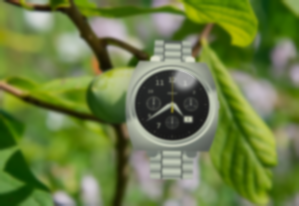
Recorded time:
4,39
